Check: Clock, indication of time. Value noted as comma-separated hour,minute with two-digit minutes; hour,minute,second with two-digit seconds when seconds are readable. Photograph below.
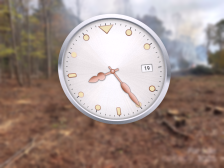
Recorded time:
8,25
